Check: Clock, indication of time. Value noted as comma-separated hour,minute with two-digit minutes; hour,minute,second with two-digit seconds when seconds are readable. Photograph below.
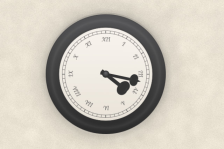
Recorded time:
4,17
